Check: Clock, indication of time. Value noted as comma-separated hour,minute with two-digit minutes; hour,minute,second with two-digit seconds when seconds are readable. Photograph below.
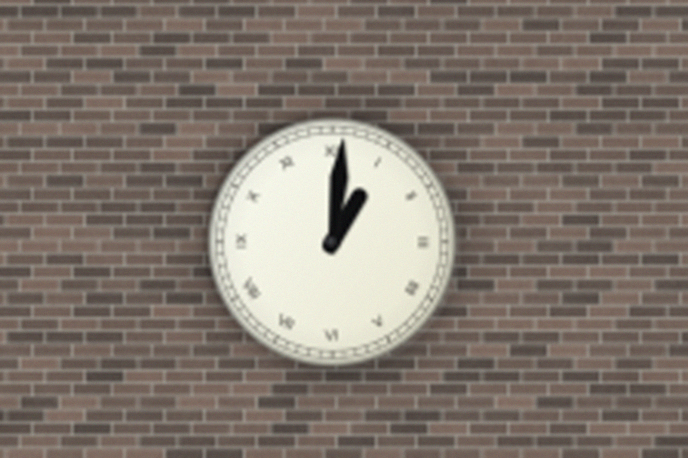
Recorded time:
1,01
